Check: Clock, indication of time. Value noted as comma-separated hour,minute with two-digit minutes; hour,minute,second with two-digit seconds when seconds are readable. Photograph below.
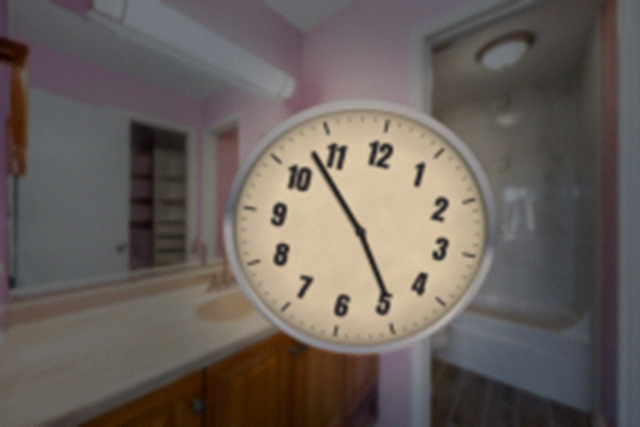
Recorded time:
4,53
